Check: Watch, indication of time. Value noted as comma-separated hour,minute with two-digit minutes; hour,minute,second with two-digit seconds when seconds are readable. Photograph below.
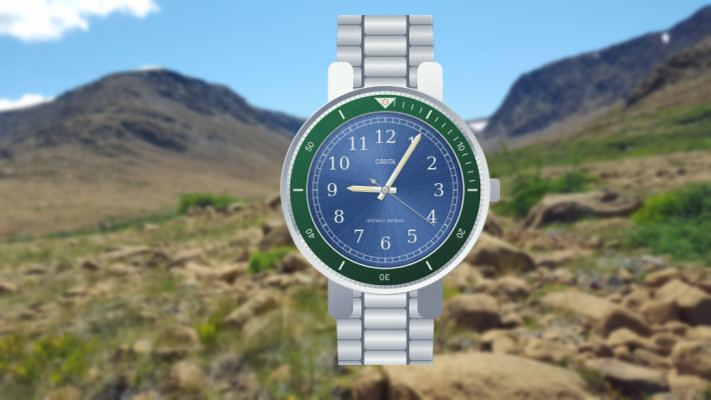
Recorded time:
9,05,21
